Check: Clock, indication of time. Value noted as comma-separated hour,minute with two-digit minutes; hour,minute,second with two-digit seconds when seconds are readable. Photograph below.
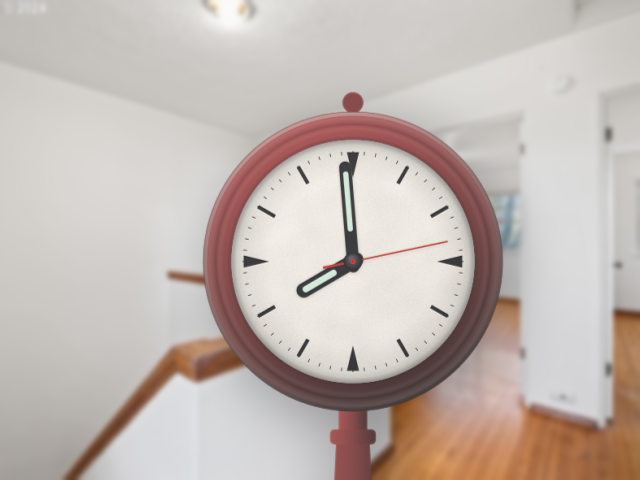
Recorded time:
7,59,13
